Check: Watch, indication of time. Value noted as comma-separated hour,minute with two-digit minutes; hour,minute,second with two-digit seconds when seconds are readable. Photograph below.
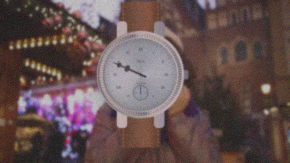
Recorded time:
9,49
